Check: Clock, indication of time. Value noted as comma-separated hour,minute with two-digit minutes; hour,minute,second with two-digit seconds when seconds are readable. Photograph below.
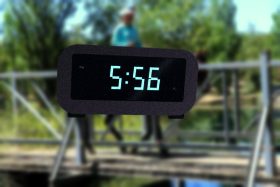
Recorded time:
5,56
